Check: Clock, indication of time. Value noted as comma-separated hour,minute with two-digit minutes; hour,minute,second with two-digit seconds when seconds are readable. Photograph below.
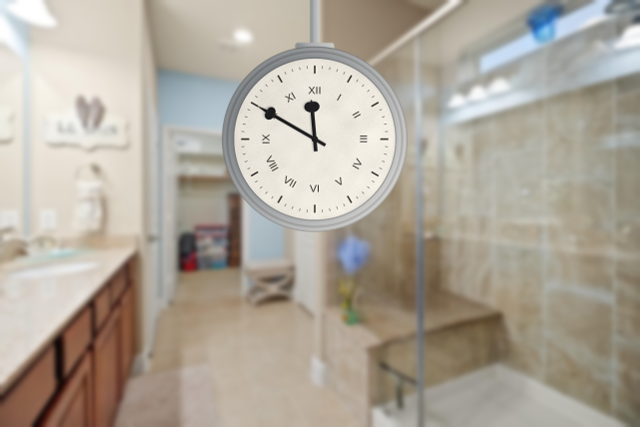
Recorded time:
11,50
